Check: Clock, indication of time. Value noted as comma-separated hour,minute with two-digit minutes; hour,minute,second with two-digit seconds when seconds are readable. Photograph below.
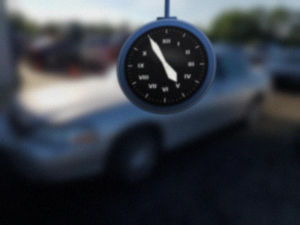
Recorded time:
4,55
